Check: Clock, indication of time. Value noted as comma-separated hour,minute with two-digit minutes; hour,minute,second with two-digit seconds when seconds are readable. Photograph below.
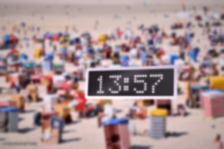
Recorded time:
13,57
